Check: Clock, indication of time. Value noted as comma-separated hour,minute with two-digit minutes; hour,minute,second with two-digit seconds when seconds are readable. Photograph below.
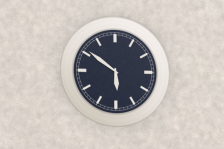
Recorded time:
5,51
